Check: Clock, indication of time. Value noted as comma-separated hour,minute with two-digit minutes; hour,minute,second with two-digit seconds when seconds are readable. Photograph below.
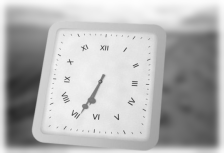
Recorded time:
6,34
